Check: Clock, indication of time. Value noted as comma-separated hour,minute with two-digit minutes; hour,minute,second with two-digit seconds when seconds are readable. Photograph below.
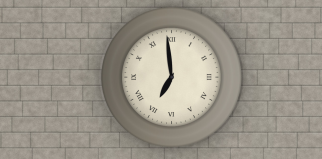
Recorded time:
6,59
